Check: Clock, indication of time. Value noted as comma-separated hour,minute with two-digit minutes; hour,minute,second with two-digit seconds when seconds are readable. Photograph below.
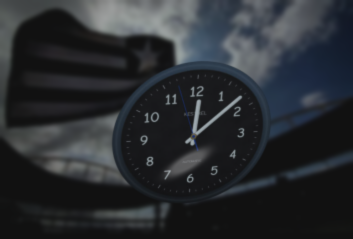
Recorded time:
12,07,57
